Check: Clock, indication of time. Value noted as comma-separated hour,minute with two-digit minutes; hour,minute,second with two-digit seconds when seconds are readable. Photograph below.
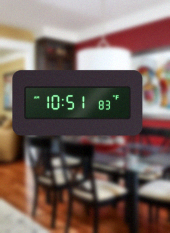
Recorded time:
10,51
